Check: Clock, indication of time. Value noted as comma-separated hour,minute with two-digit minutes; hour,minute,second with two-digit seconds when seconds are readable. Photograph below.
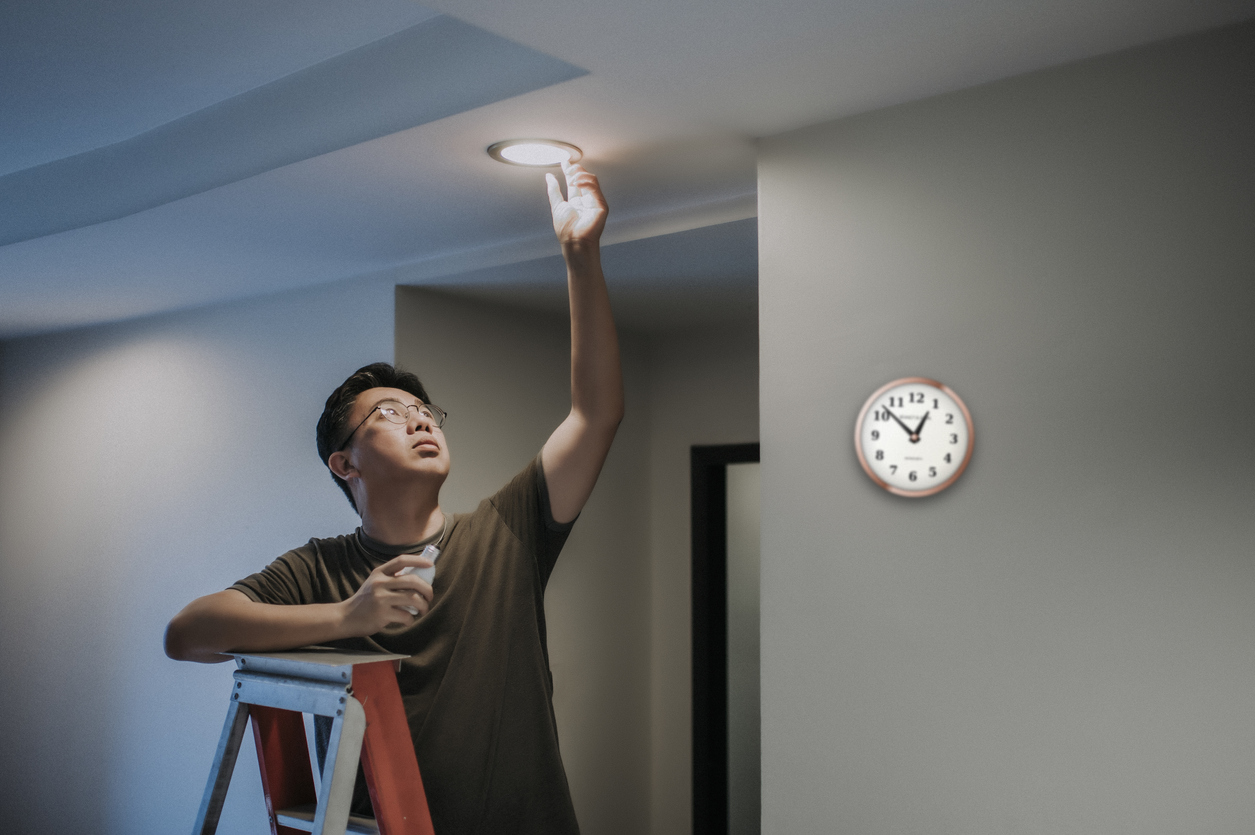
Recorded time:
12,52
